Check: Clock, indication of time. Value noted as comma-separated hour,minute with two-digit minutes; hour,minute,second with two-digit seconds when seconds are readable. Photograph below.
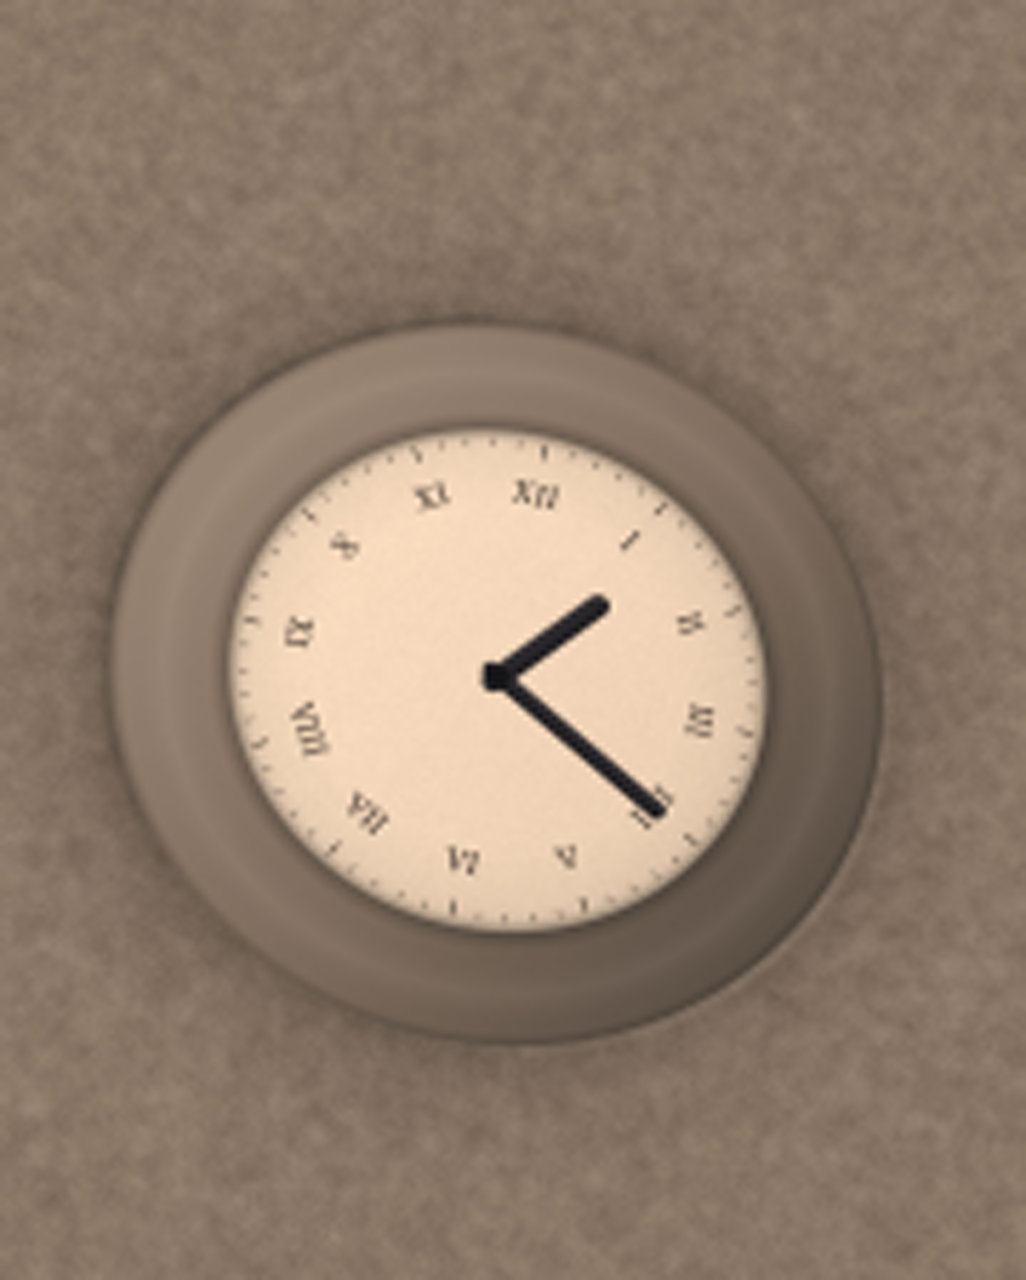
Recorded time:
1,20
